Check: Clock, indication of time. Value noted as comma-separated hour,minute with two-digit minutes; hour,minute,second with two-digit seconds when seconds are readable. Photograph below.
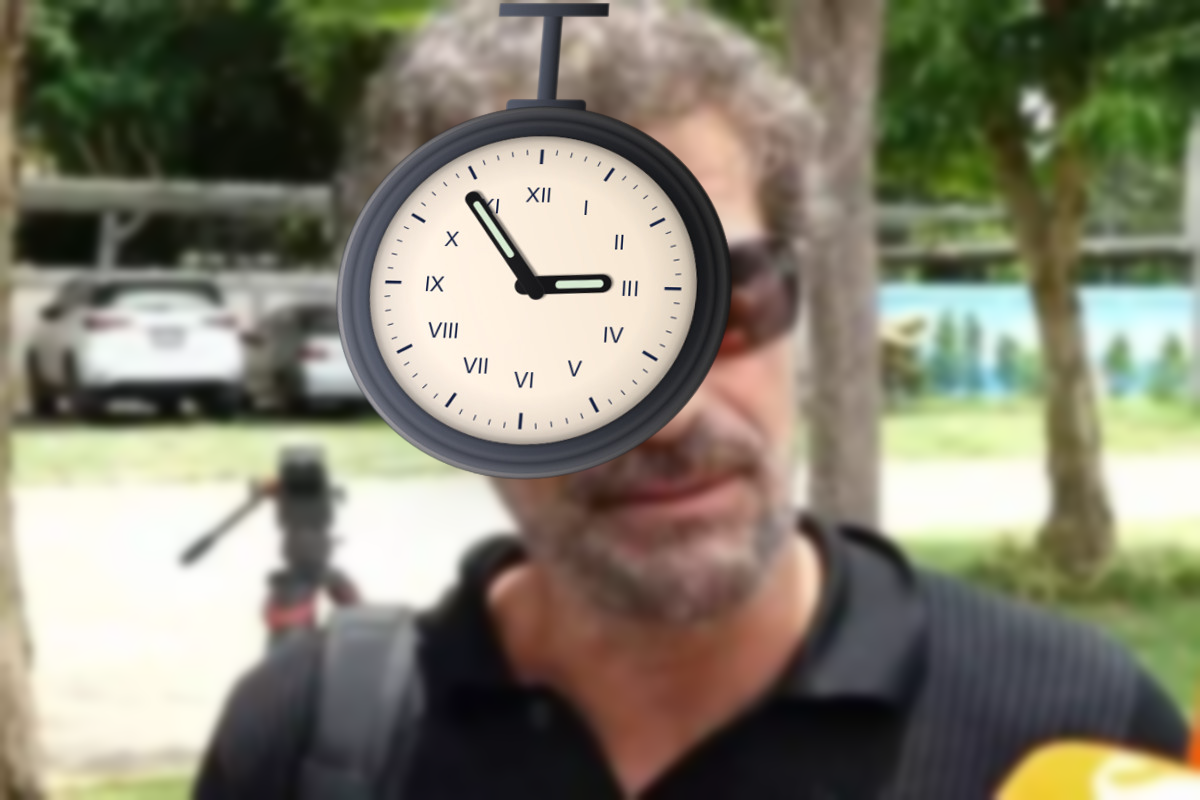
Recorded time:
2,54
